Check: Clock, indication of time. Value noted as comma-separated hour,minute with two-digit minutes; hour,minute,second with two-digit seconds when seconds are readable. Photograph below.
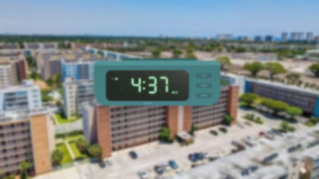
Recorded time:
4,37
